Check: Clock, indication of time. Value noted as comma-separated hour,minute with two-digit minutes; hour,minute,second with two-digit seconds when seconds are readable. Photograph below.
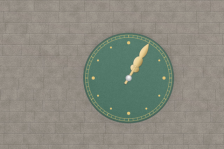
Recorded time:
1,05
